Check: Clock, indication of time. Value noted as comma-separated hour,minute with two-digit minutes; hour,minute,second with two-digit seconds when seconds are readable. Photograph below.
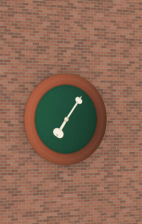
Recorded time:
7,06
